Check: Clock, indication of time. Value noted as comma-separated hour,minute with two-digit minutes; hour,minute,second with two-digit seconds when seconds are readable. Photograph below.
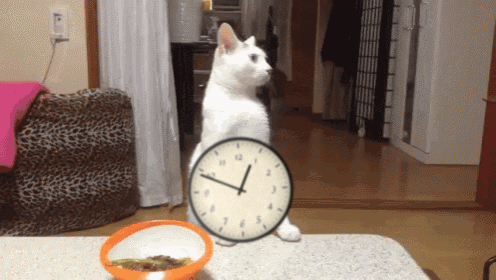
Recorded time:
12,49
